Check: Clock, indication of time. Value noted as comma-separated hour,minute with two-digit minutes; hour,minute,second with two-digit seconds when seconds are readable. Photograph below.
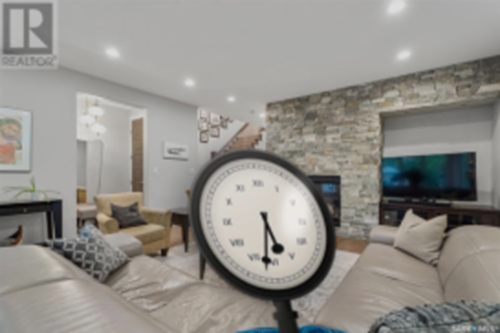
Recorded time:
5,32
